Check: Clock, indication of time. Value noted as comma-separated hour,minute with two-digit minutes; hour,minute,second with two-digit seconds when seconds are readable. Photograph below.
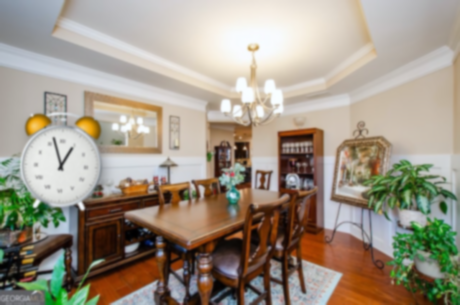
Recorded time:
12,57
